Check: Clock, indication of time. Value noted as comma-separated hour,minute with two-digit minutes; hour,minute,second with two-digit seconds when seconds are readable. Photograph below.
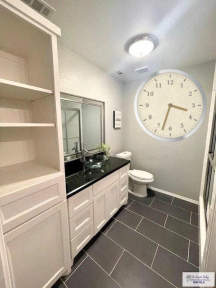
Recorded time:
3,33
